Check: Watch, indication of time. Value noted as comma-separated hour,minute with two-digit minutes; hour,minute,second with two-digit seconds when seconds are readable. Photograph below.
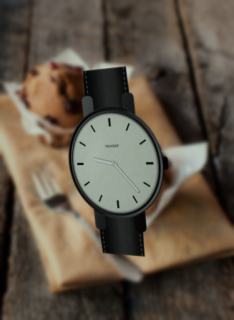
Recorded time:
9,23
